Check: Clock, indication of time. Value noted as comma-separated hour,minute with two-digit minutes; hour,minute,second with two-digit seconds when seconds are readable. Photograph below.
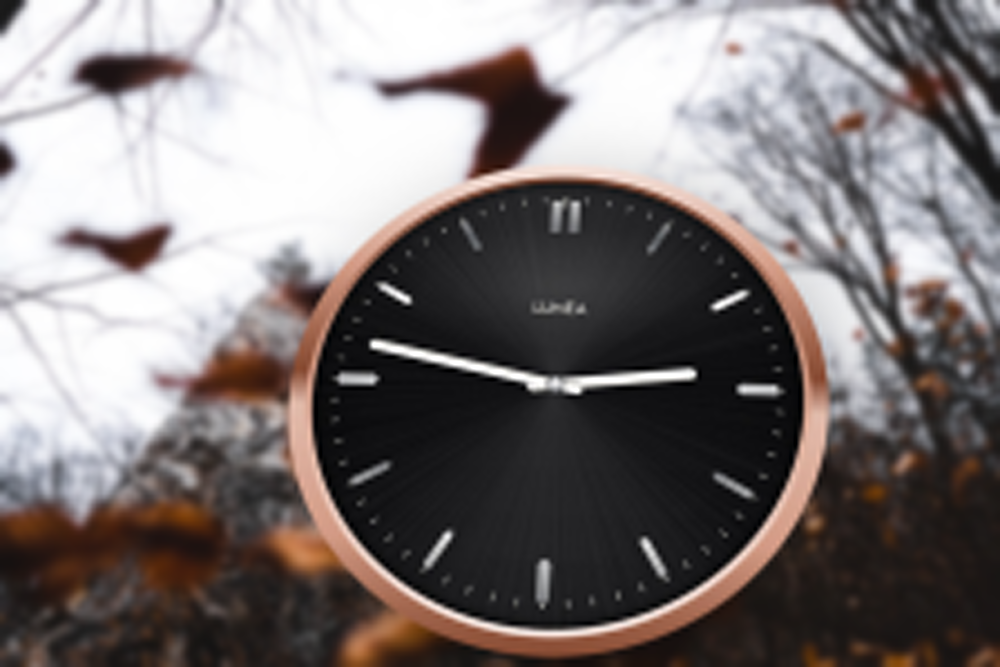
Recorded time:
2,47
